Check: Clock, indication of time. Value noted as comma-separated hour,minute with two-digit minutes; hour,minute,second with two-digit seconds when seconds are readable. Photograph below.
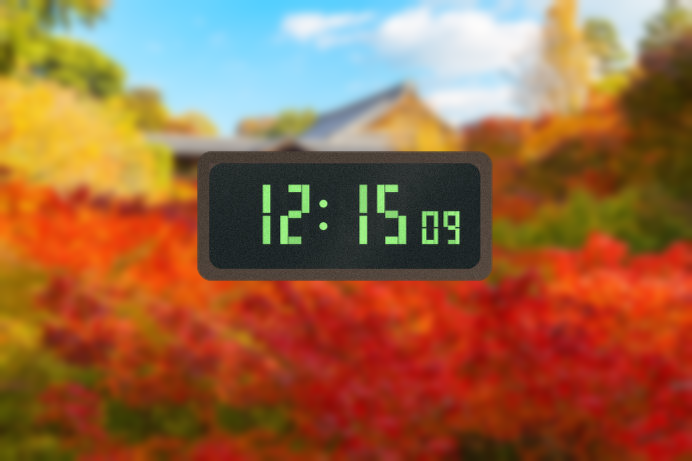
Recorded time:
12,15,09
